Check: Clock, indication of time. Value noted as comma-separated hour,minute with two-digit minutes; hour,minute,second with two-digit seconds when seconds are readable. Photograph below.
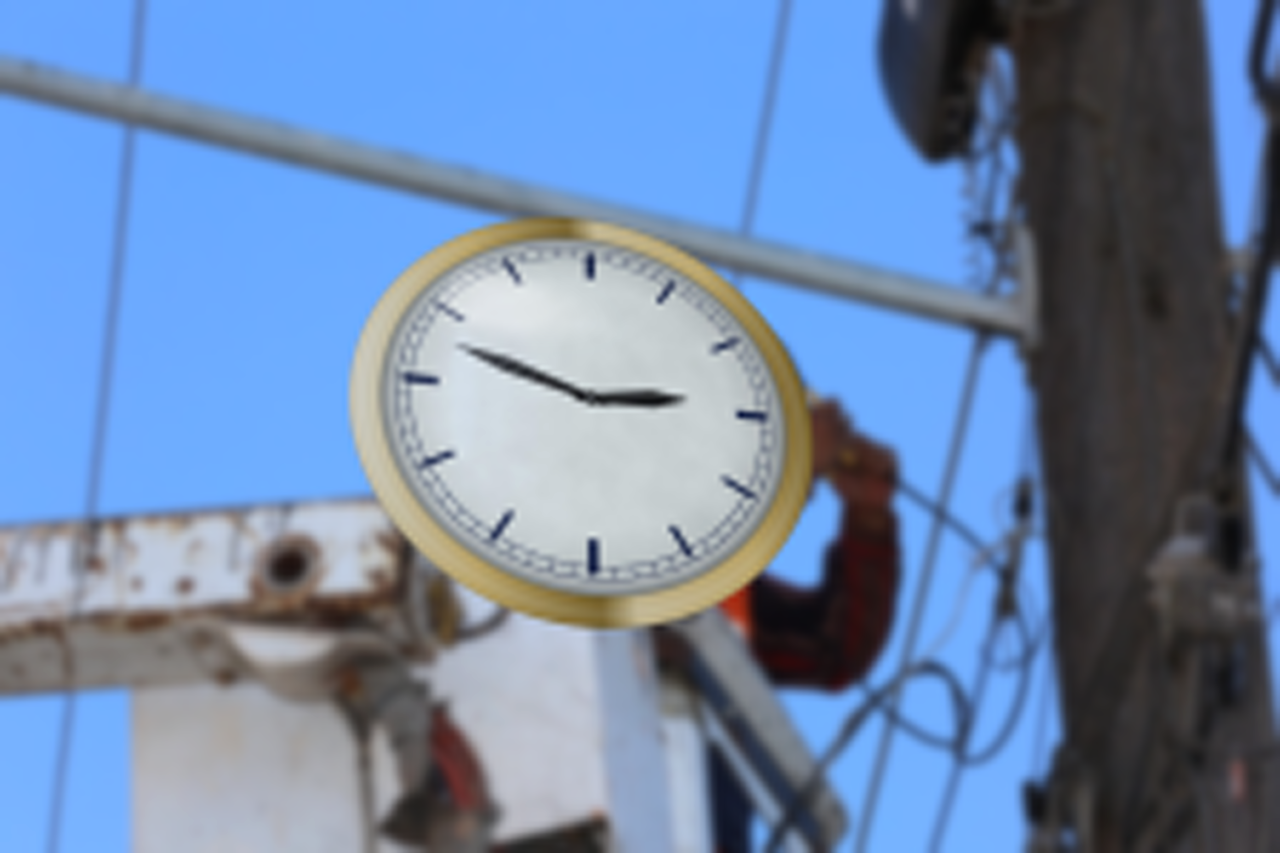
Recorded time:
2,48
